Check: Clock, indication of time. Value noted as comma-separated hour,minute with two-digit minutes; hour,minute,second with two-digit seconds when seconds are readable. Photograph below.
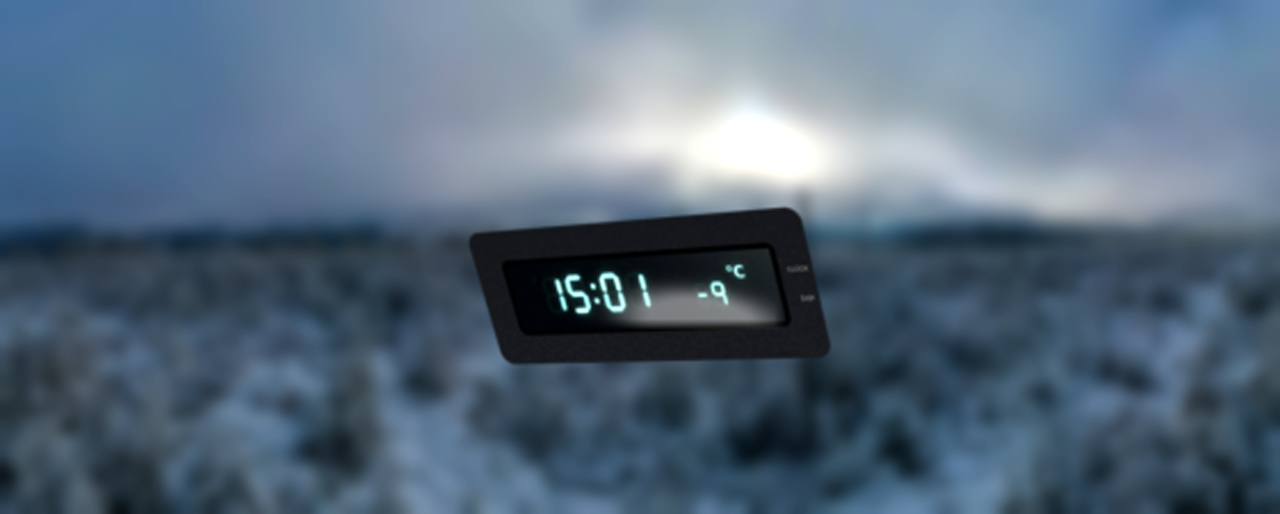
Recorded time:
15,01
